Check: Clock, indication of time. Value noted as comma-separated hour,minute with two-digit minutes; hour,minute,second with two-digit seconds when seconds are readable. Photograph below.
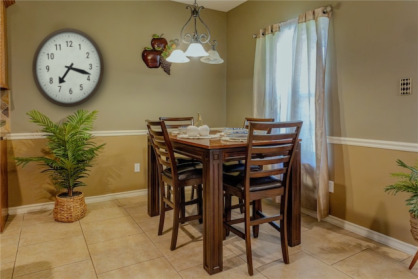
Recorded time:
7,18
